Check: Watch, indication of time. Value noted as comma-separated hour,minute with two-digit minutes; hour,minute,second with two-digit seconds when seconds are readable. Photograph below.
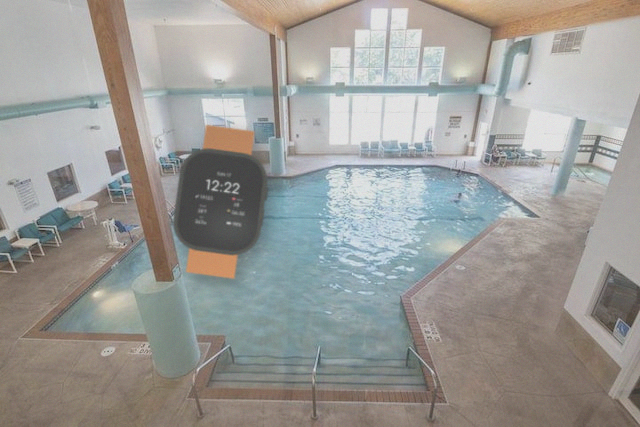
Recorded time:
12,22
